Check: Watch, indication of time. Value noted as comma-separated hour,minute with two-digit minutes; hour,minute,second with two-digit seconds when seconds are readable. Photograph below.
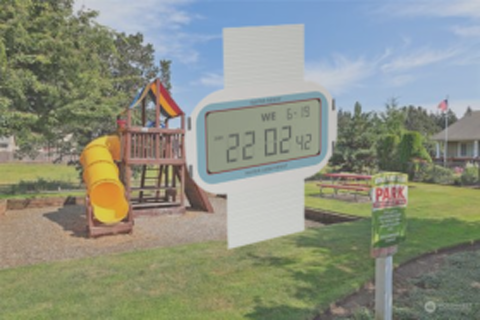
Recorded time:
22,02,42
